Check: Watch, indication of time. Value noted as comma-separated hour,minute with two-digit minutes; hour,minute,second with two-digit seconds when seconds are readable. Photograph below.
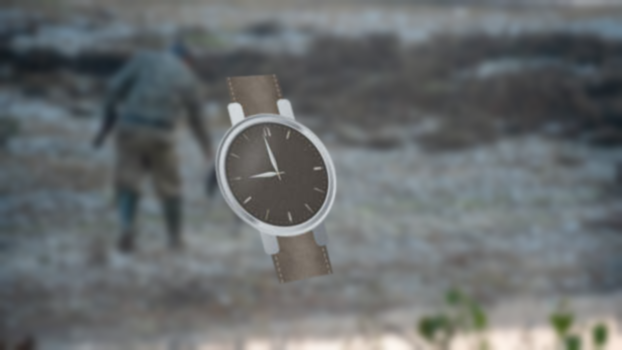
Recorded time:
8,59
